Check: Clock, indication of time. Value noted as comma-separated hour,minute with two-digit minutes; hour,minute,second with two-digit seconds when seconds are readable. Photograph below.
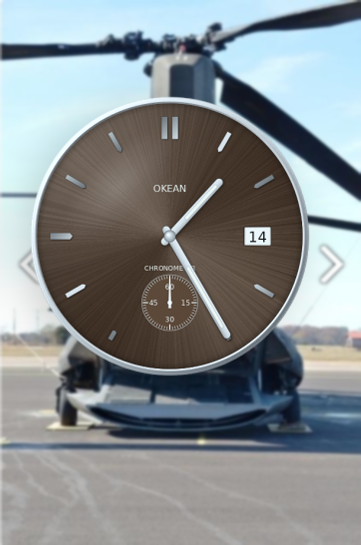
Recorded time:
1,25
